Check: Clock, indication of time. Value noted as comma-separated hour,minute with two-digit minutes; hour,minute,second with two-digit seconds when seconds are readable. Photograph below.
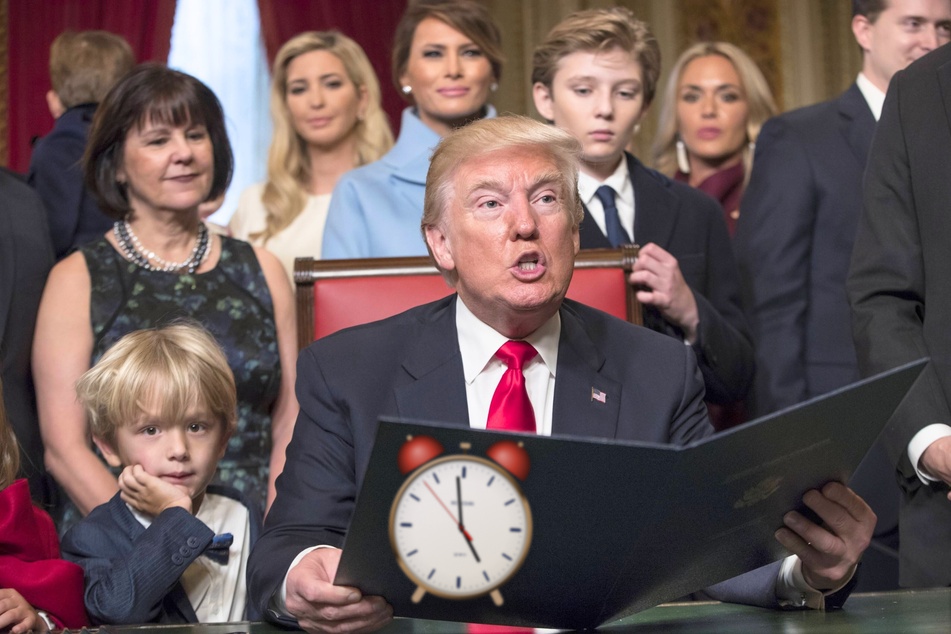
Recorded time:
4,58,53
